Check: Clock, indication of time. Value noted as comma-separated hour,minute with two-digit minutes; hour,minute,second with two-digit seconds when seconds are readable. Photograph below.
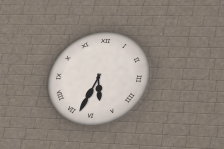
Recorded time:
5,33
